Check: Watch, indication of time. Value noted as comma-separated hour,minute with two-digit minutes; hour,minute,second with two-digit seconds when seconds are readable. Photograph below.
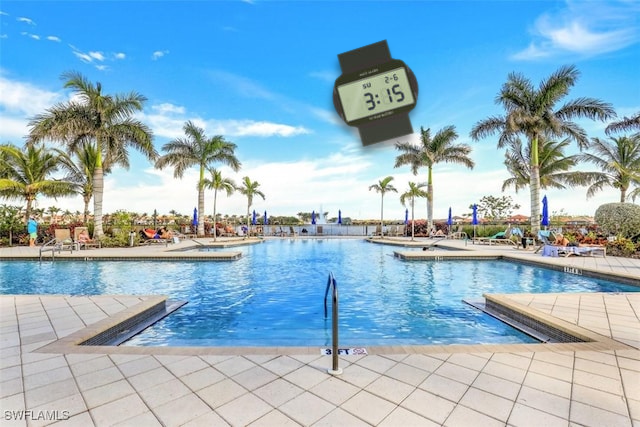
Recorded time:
3,15
